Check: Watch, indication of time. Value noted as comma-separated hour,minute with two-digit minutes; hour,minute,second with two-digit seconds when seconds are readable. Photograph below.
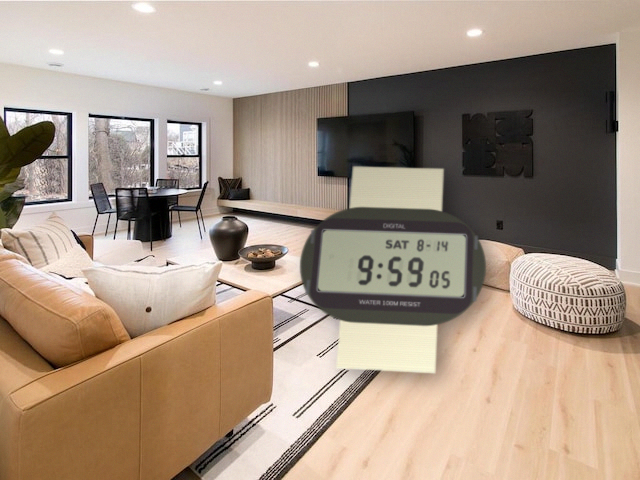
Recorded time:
9,59,05
